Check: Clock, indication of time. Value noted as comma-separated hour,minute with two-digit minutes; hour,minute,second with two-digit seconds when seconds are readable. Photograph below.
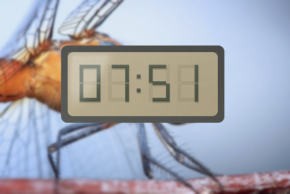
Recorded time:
7,51
